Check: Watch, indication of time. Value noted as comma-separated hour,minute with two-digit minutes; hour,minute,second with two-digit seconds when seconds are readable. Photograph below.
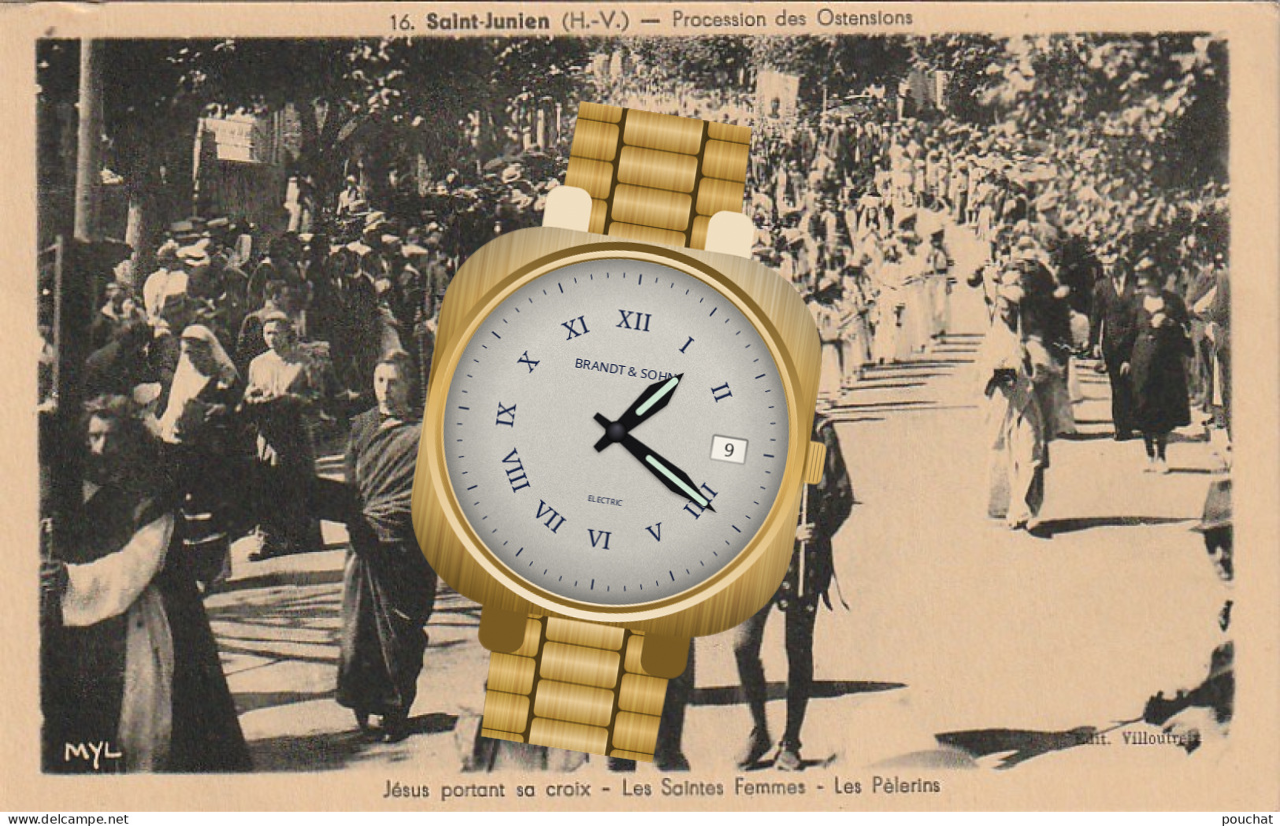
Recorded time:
1,20
